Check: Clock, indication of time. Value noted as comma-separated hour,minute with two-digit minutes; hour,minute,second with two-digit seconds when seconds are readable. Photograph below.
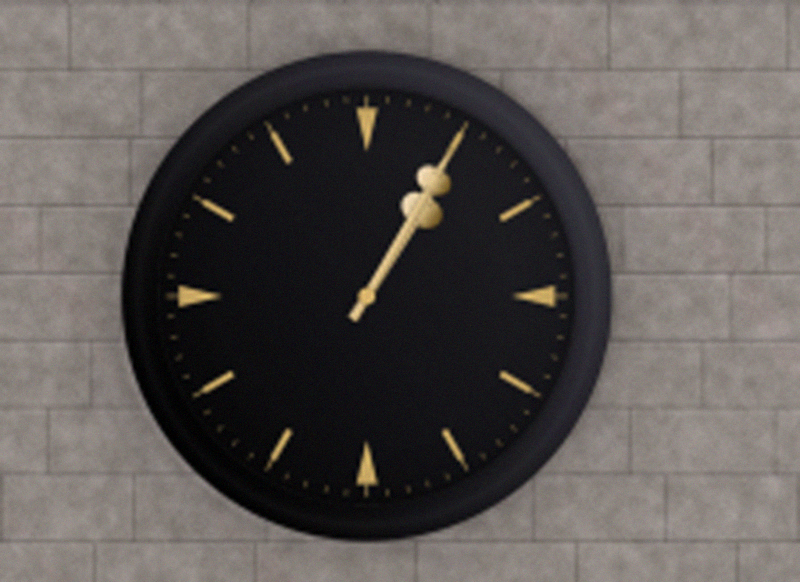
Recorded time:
1,05
